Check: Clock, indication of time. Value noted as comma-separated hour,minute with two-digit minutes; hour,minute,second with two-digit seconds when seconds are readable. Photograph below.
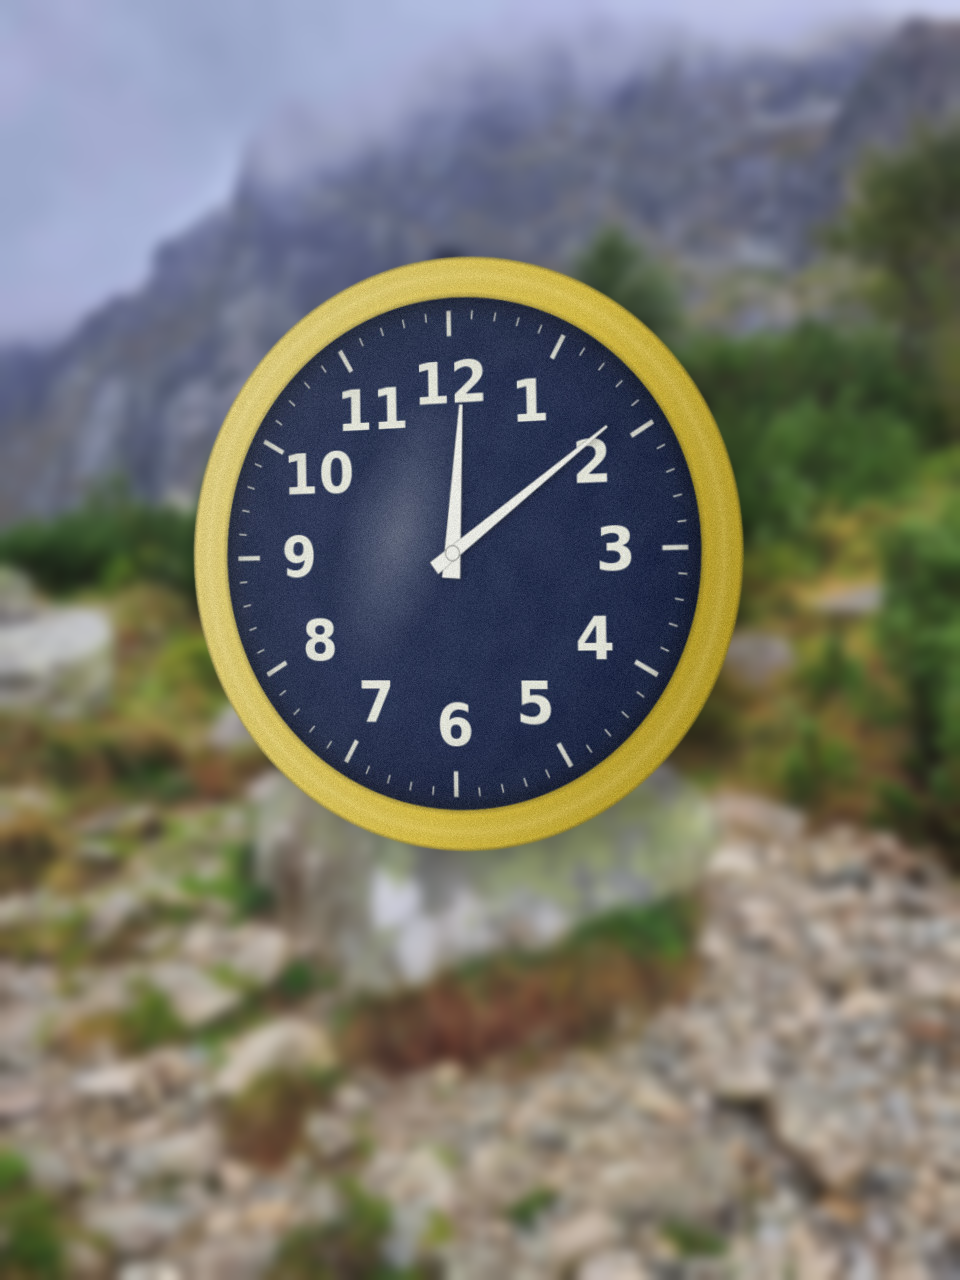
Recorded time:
12,09
